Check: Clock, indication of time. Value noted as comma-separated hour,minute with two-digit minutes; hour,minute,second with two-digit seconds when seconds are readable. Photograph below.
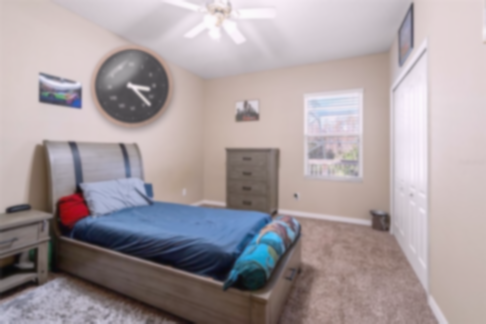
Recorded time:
3,23
